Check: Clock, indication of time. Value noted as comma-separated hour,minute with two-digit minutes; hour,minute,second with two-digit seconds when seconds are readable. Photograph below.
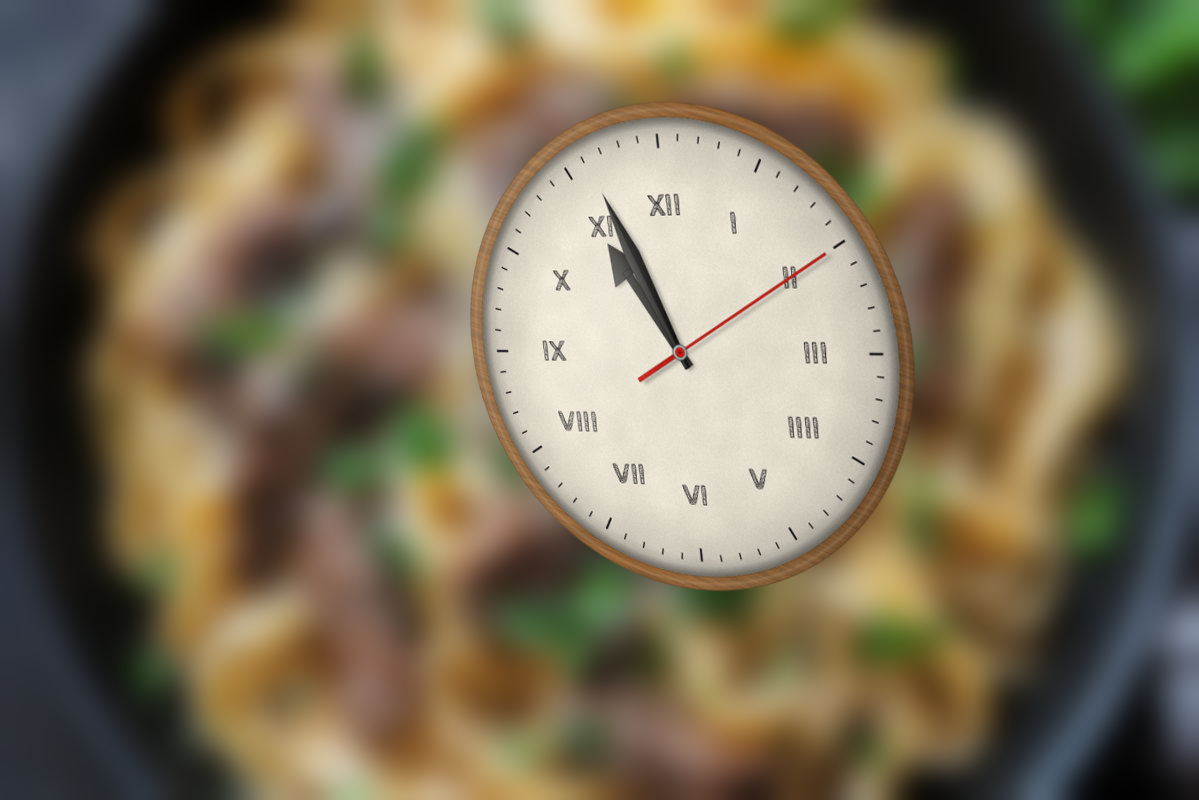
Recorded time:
10,56,10
